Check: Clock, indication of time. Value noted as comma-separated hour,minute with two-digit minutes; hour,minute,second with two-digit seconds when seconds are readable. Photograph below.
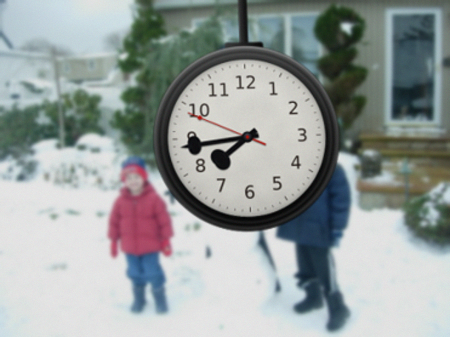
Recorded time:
7,43,49
